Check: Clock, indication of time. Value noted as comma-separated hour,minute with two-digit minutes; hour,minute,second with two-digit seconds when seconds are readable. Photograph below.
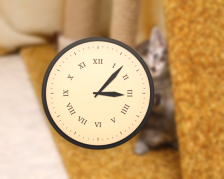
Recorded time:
3,07
